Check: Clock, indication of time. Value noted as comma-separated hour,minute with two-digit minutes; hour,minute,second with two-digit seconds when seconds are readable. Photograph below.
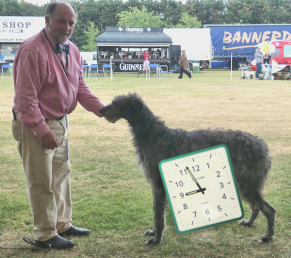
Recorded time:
8,57
